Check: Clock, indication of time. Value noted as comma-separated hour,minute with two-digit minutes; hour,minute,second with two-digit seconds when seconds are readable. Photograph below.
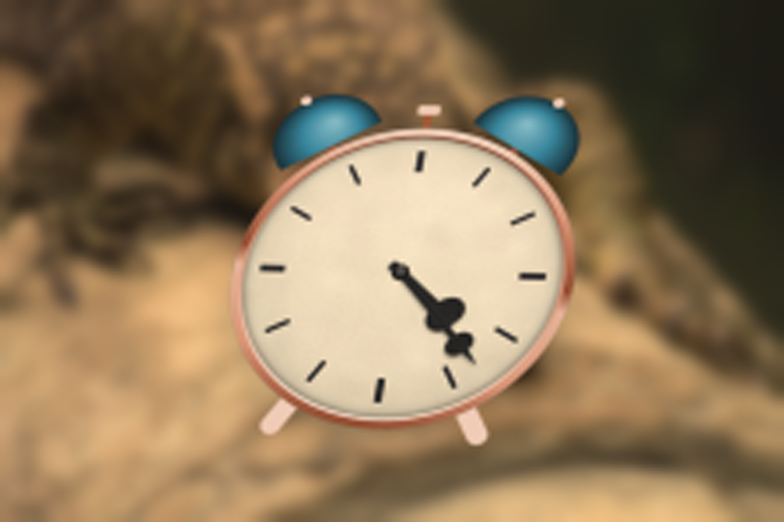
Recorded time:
4,23
